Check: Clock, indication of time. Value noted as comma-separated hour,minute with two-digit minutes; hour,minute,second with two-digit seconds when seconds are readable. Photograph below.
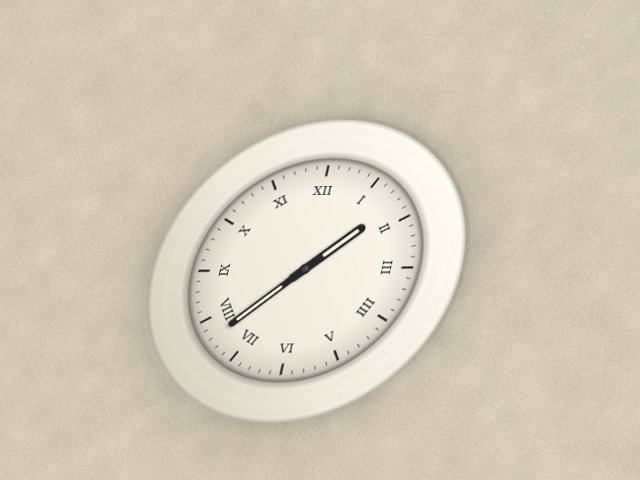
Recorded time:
1,38
